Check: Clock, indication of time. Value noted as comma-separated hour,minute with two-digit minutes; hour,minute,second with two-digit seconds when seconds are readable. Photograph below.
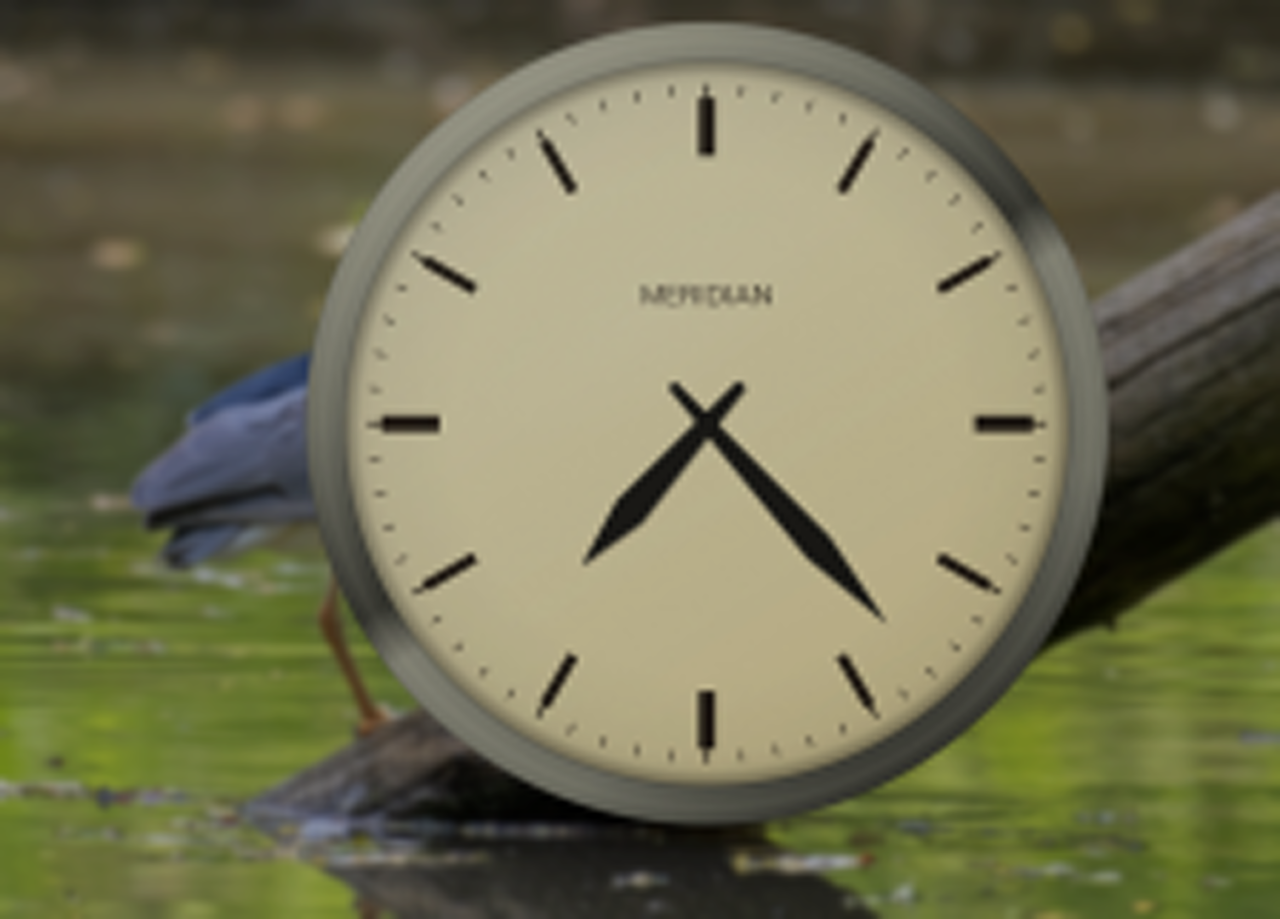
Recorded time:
7,23
